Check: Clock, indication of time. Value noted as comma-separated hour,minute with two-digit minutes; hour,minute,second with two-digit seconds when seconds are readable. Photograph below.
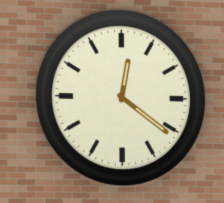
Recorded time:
12,21
